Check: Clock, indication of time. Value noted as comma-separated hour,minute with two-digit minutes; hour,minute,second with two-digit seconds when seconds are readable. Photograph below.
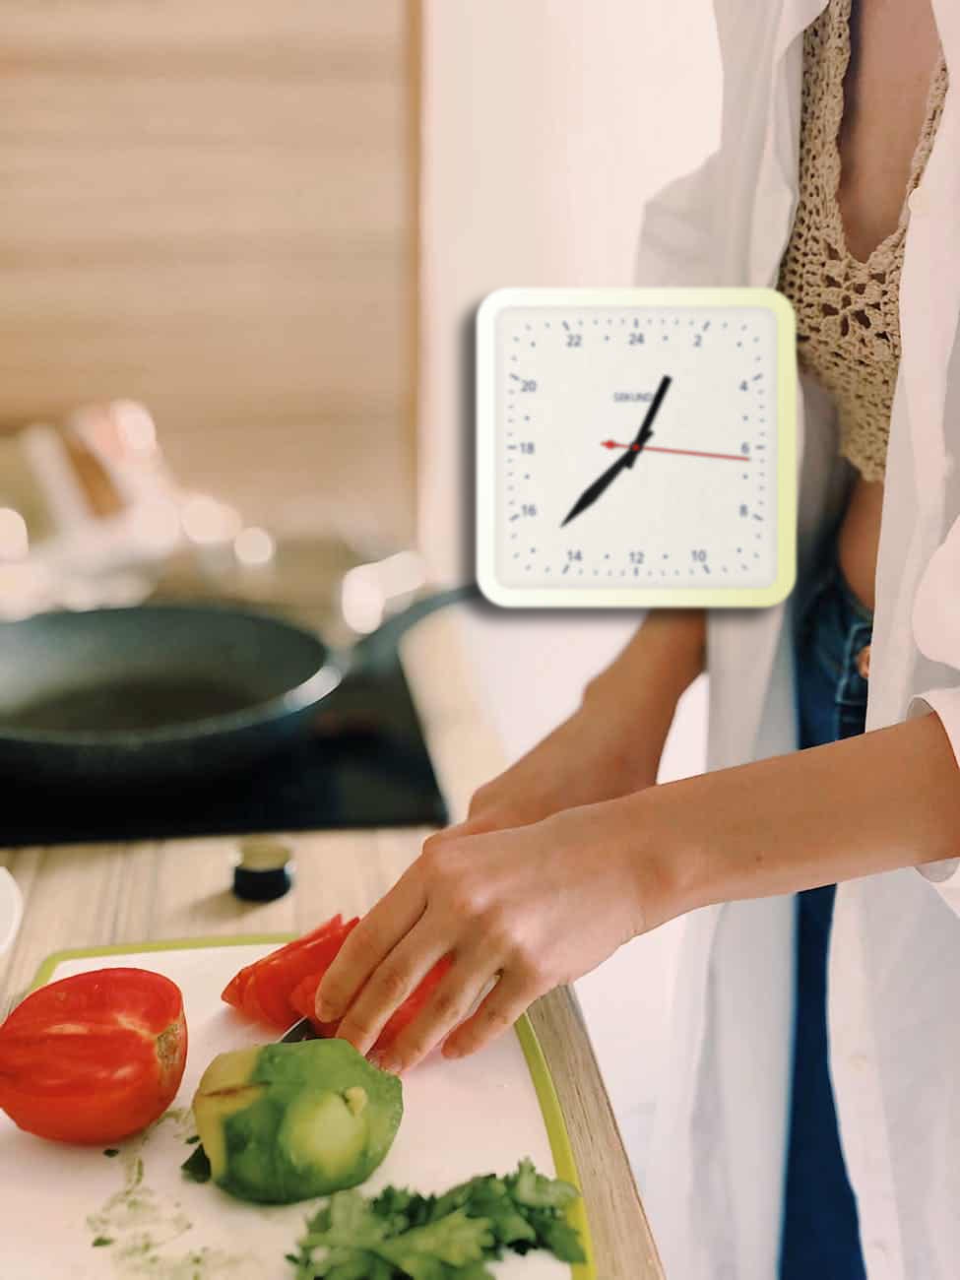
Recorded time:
1,37,16
